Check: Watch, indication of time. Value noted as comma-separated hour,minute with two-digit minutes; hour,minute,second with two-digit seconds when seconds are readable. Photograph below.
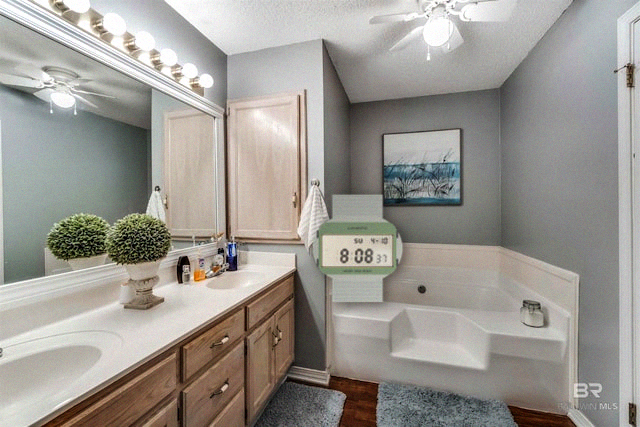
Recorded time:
8,08
